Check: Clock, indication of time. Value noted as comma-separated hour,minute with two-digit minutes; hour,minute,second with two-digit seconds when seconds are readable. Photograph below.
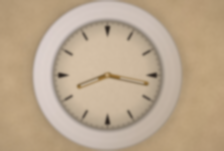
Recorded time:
8,17
